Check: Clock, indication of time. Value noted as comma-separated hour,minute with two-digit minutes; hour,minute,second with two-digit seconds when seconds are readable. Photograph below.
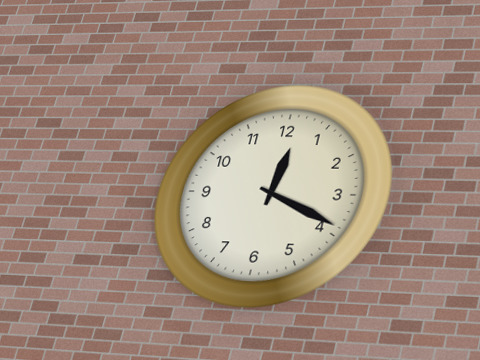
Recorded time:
12,19
